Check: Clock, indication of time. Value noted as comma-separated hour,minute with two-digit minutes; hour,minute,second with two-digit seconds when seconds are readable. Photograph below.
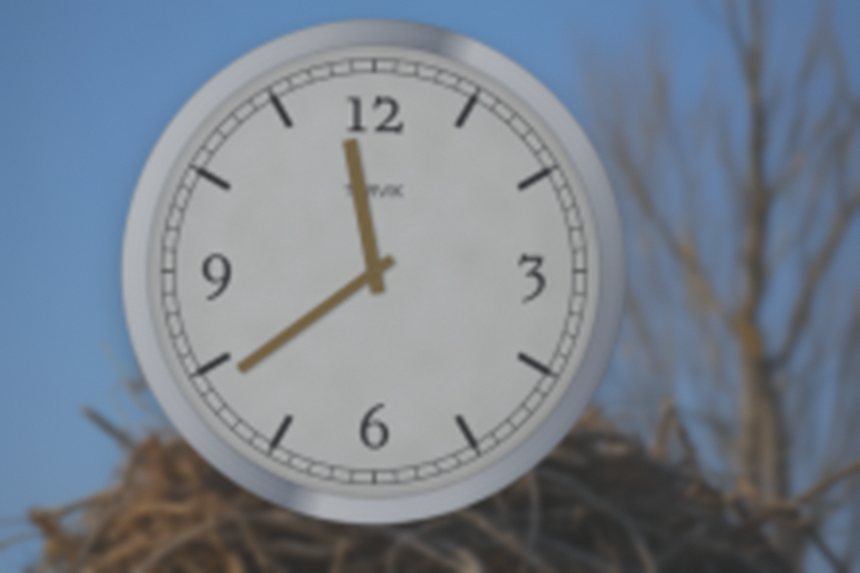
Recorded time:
11,39
